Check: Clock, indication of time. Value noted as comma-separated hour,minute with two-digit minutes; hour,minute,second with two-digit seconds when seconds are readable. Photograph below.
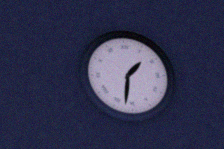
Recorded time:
1,32
